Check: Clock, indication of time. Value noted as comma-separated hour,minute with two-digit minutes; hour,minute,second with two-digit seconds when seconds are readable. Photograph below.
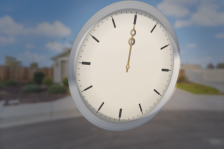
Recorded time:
12,00
